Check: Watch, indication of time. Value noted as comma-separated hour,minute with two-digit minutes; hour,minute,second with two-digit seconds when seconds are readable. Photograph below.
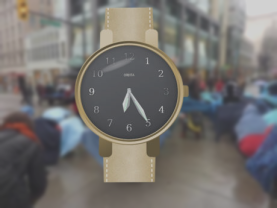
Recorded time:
6,25
